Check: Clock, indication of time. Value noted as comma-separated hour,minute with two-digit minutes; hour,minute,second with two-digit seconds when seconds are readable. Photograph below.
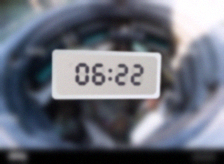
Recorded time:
6,22
